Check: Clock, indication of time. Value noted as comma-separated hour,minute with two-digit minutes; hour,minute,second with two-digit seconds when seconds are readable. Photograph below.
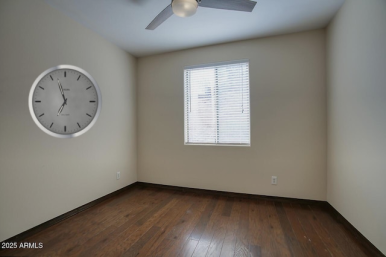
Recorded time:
6,57
